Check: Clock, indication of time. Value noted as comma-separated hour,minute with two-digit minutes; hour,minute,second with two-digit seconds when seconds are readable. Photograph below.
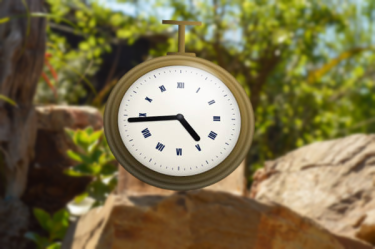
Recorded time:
4,44
